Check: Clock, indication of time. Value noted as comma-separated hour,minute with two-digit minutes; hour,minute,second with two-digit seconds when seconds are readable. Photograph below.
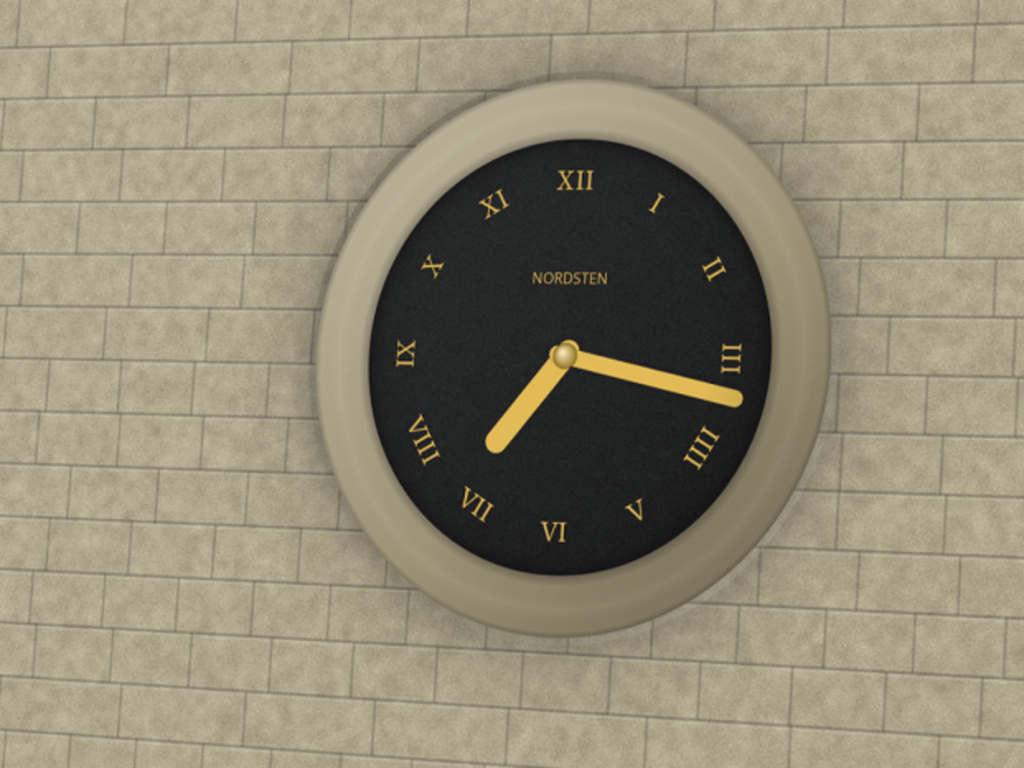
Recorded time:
7,17
